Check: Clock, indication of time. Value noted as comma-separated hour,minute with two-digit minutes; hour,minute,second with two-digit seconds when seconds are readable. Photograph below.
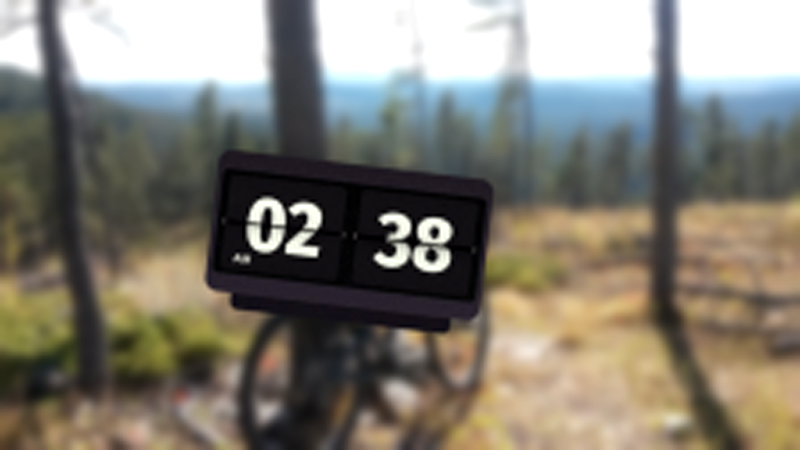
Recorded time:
2,38
